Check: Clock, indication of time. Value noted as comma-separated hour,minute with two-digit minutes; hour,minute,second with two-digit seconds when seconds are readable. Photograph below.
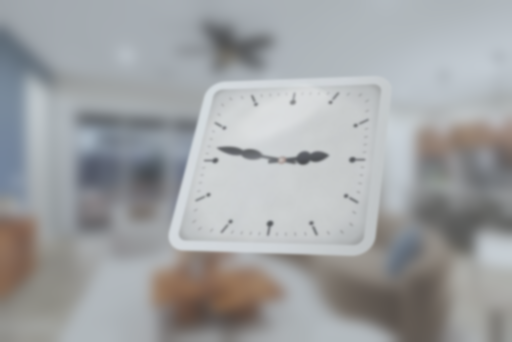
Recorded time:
2,47
